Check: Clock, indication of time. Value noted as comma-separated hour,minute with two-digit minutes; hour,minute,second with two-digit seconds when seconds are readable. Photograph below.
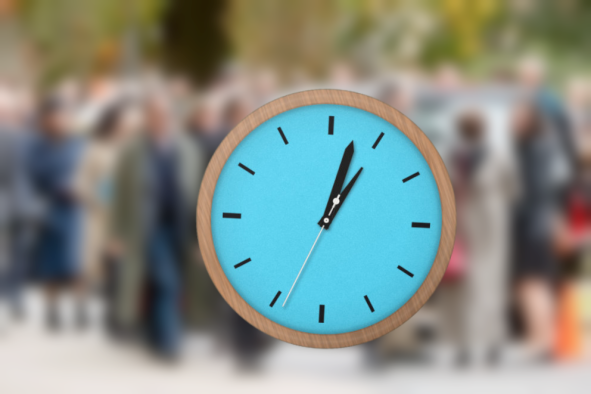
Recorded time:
1,02,34
